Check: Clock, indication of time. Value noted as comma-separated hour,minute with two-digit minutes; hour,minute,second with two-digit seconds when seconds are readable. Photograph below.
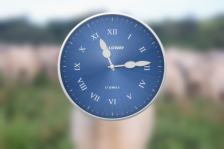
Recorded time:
11,14
